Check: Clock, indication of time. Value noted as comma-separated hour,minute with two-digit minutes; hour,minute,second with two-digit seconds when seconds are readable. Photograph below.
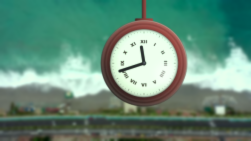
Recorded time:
11,42
